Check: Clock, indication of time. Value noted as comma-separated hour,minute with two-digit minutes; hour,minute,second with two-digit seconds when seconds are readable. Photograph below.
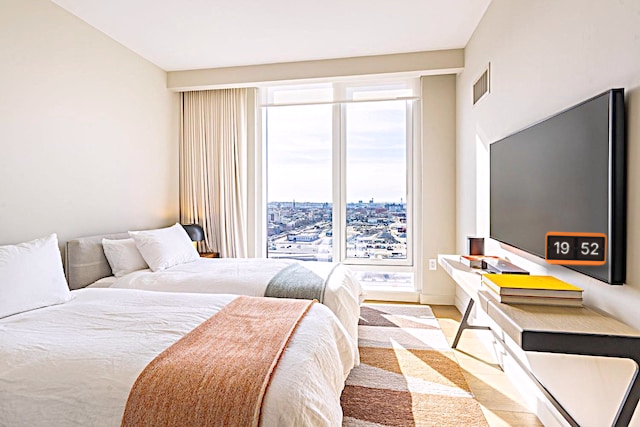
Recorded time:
19,52
